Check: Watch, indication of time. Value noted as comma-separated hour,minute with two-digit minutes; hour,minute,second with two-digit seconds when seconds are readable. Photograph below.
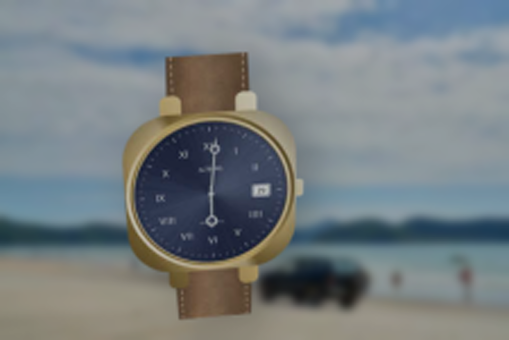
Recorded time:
6,01
